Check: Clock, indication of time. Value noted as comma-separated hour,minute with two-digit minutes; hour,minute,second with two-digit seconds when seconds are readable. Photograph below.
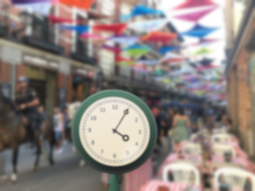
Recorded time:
4,05
